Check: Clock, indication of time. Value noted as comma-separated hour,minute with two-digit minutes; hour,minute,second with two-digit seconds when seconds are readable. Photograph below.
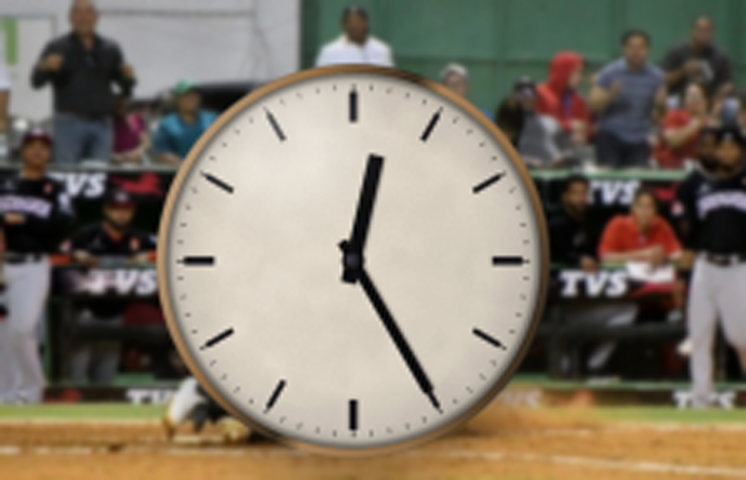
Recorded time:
12,25
